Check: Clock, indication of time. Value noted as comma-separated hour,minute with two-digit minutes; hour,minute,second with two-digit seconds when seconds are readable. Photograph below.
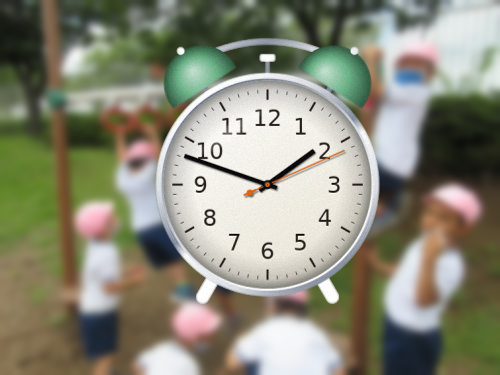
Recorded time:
1,48,11
